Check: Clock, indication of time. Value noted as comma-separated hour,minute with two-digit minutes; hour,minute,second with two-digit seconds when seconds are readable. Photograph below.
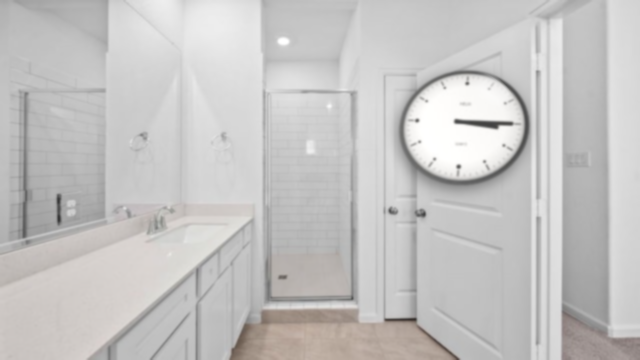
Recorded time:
3,15
